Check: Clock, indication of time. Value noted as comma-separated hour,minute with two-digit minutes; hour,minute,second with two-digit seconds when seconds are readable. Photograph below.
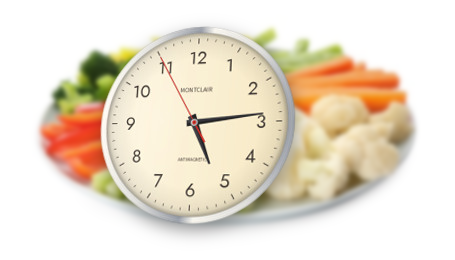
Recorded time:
5,13,55
